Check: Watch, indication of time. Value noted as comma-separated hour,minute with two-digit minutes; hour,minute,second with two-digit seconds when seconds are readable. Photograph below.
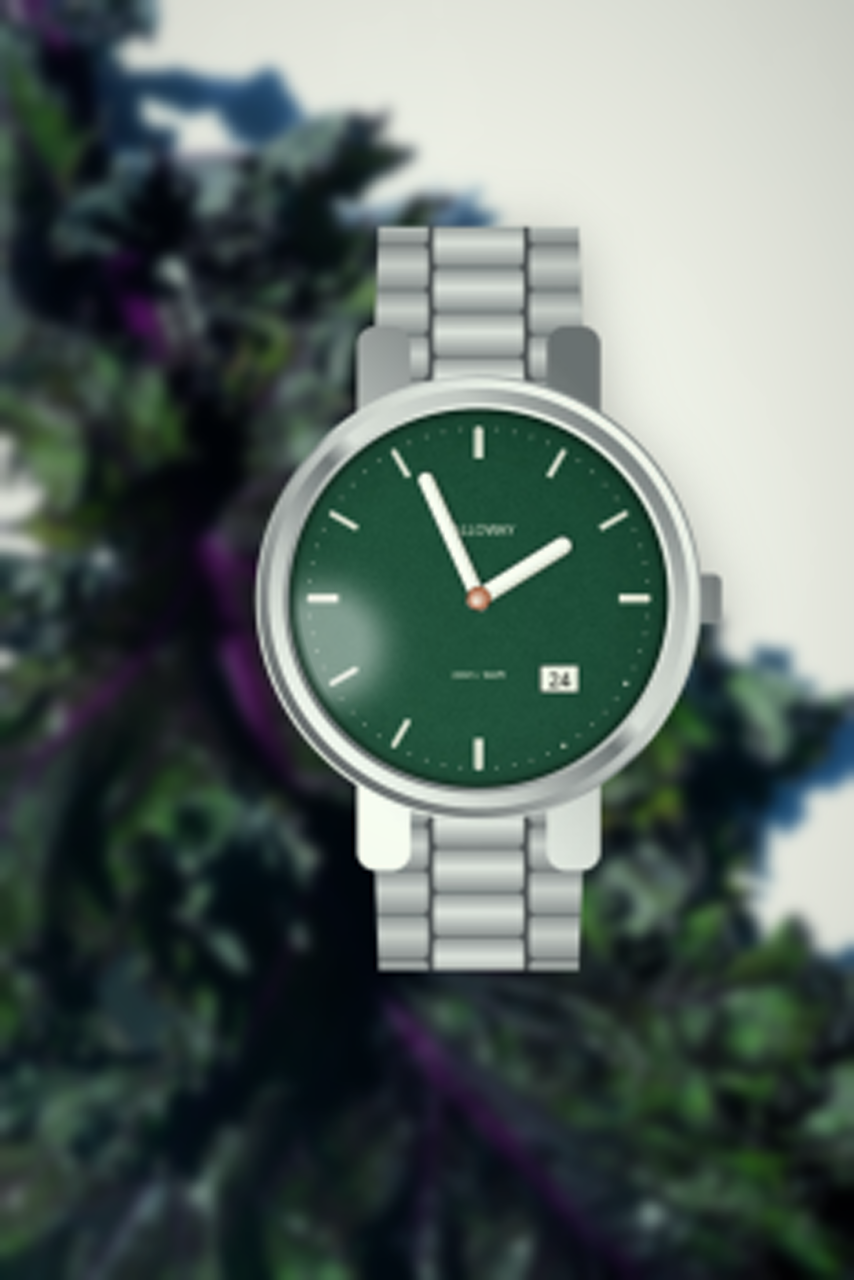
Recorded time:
1,56
